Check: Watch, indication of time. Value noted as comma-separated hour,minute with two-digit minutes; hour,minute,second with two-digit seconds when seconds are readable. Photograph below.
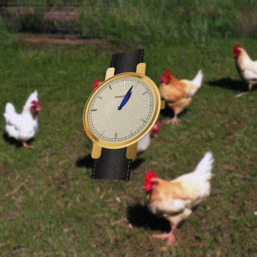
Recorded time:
1,04
